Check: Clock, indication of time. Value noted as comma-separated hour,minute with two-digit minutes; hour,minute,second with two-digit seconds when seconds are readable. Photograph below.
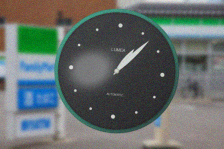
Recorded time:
1,07
